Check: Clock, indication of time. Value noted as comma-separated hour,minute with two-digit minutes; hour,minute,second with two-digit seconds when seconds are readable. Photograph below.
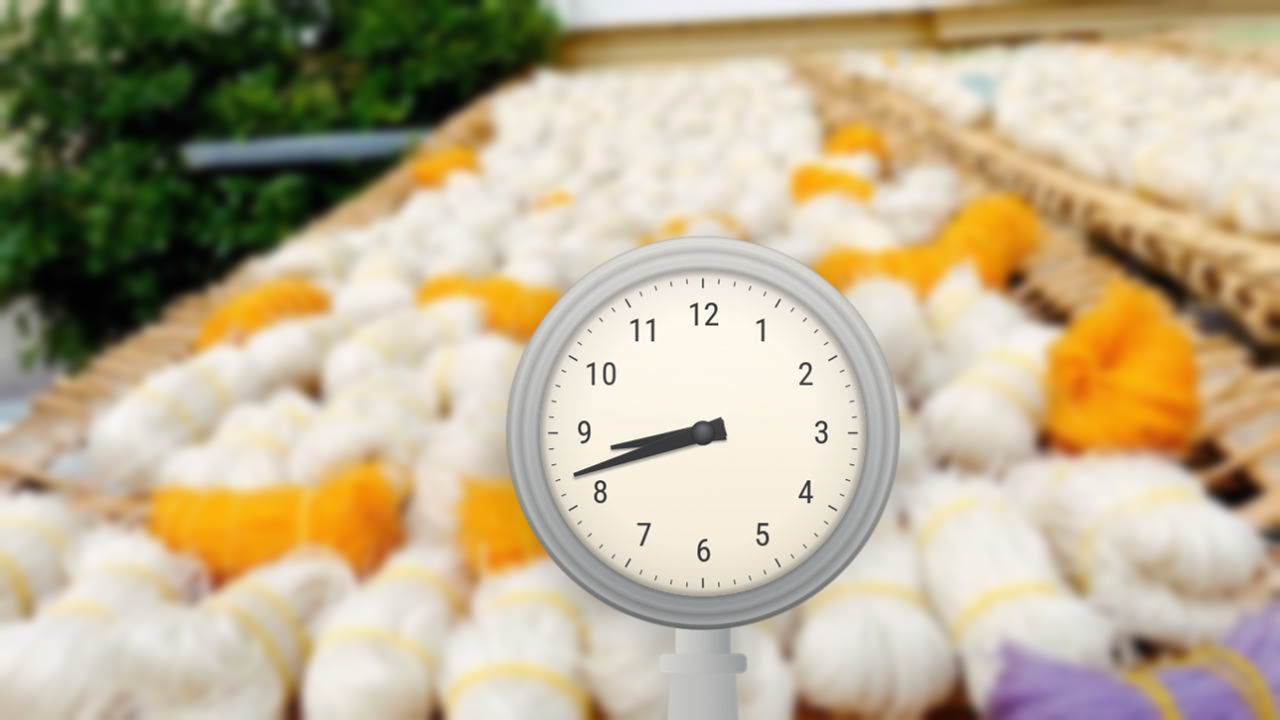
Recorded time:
8,42
